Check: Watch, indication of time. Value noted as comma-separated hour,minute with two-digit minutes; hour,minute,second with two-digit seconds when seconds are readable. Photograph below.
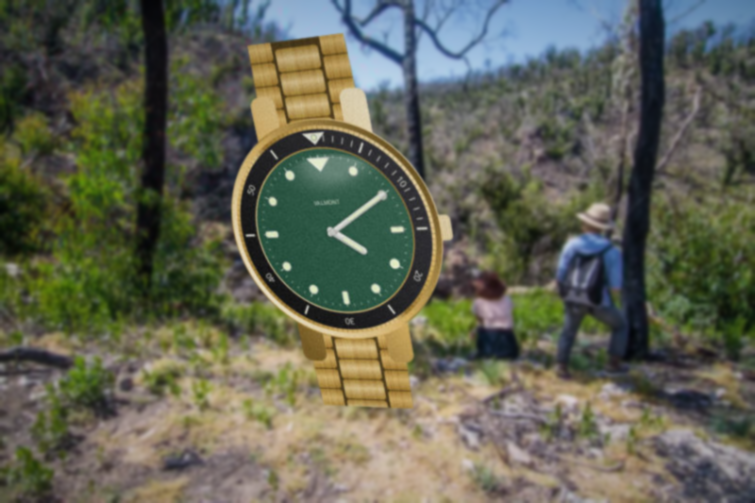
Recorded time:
4,10
